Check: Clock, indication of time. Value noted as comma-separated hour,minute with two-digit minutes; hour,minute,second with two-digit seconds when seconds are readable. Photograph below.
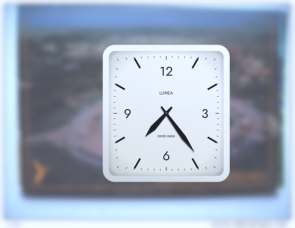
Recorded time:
7,24
